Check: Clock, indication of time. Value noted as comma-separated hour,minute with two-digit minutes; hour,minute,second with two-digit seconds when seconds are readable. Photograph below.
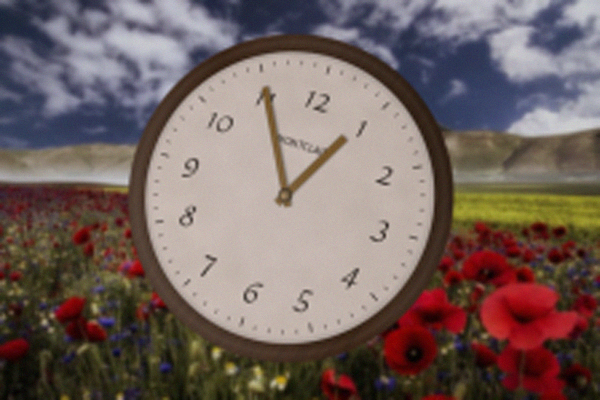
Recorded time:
12,55
